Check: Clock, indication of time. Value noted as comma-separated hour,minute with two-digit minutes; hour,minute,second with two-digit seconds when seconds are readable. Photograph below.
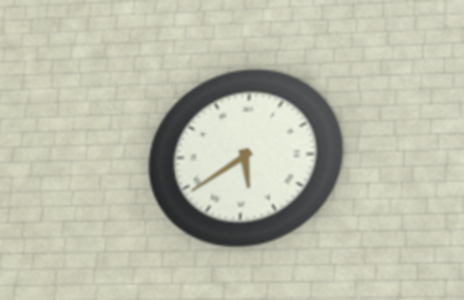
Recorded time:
5,39
